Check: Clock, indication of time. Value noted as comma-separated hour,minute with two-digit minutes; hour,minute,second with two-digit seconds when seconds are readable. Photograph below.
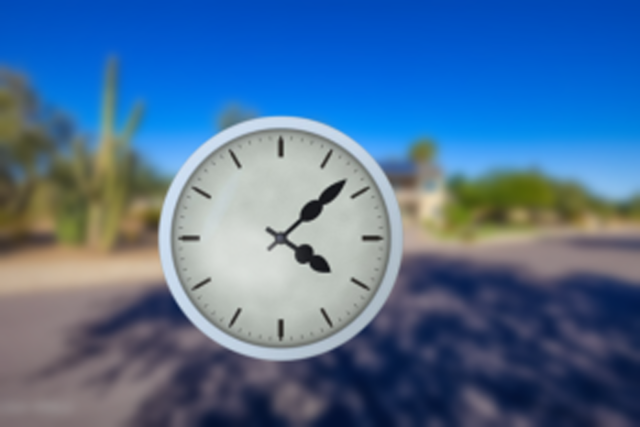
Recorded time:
4,08
